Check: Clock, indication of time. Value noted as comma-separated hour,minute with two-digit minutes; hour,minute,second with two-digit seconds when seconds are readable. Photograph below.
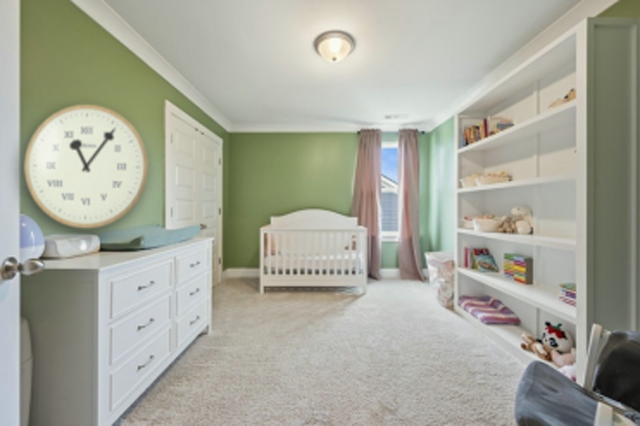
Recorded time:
11,06
